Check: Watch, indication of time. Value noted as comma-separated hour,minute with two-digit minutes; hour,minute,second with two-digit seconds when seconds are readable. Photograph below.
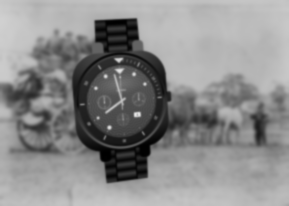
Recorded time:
7,58
